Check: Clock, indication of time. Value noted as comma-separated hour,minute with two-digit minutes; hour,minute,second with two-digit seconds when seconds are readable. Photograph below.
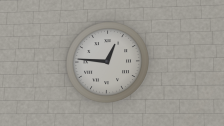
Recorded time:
12,46
